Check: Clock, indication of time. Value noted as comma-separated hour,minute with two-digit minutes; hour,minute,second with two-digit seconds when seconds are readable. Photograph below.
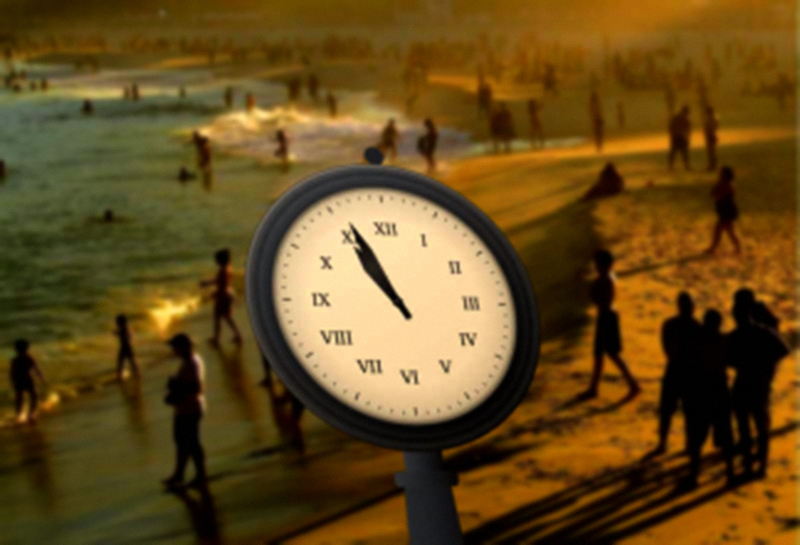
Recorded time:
10,56
